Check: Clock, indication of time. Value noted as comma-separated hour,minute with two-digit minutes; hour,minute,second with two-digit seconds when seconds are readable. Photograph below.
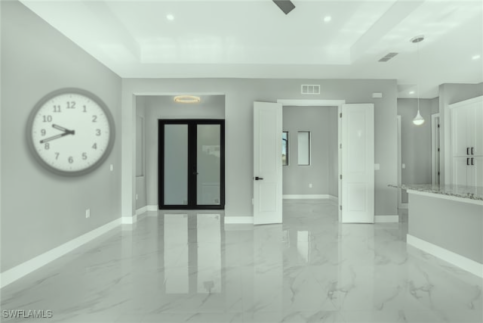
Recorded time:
9,42
